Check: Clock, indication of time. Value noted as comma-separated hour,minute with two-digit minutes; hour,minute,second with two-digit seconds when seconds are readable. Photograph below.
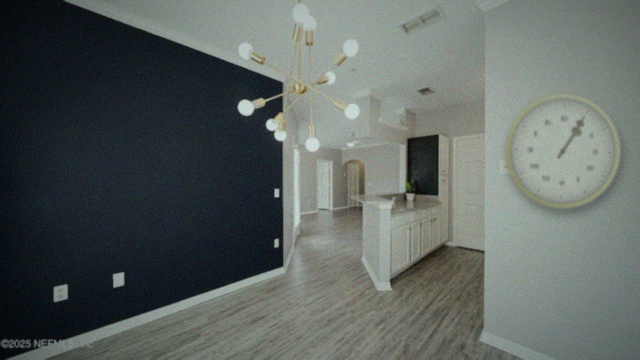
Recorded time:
1,05
